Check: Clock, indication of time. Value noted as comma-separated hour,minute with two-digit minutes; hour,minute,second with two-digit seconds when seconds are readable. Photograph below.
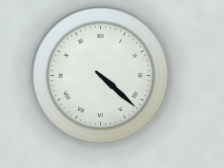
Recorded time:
4,22
